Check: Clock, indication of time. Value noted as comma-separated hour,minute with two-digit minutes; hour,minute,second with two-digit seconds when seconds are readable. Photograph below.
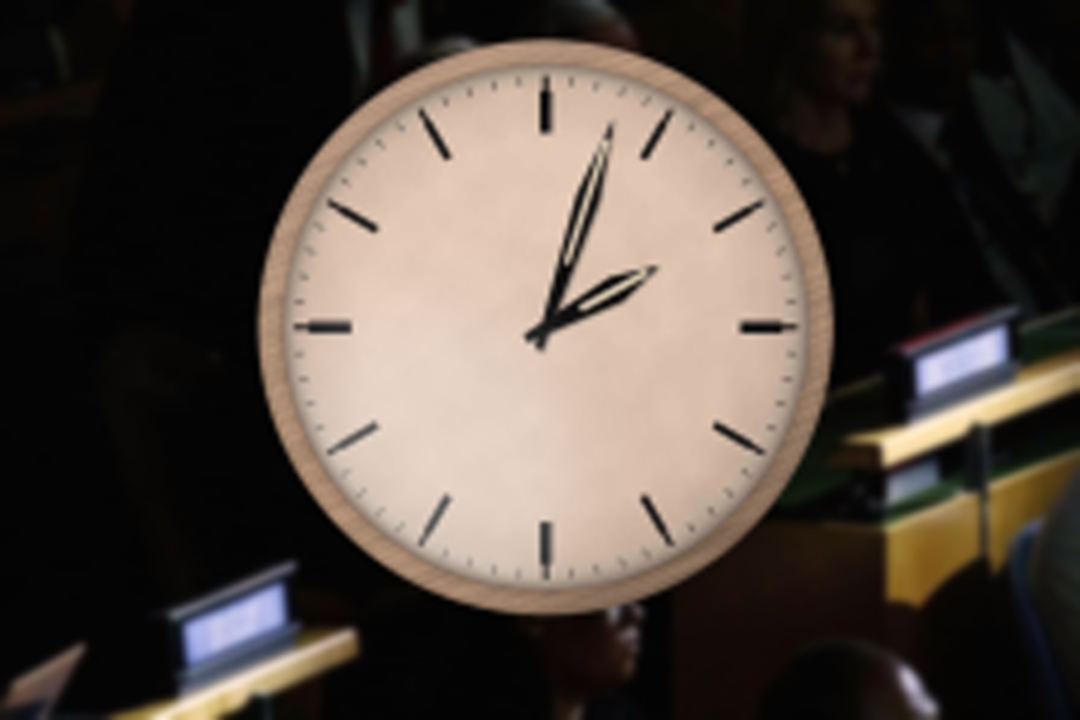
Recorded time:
2,03
